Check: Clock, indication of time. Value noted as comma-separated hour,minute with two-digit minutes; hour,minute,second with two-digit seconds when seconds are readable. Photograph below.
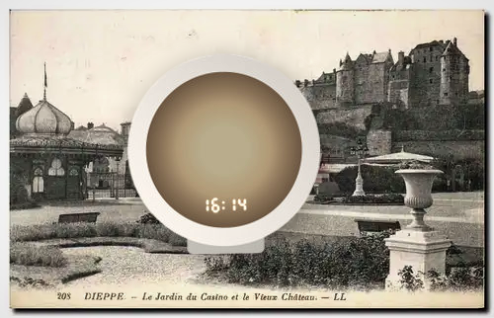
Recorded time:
16,14
